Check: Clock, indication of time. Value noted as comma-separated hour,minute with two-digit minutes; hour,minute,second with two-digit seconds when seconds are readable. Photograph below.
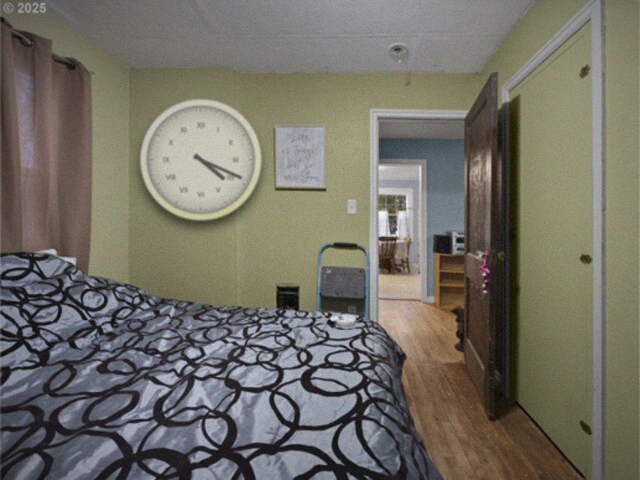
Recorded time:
4,19
